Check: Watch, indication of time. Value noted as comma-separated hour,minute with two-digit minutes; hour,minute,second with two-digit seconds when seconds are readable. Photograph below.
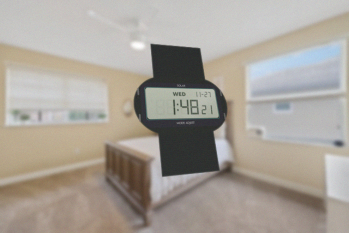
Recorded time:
1,48,21
